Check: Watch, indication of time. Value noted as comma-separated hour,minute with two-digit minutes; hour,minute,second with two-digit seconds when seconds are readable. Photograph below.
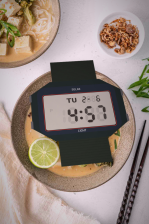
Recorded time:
4,57
